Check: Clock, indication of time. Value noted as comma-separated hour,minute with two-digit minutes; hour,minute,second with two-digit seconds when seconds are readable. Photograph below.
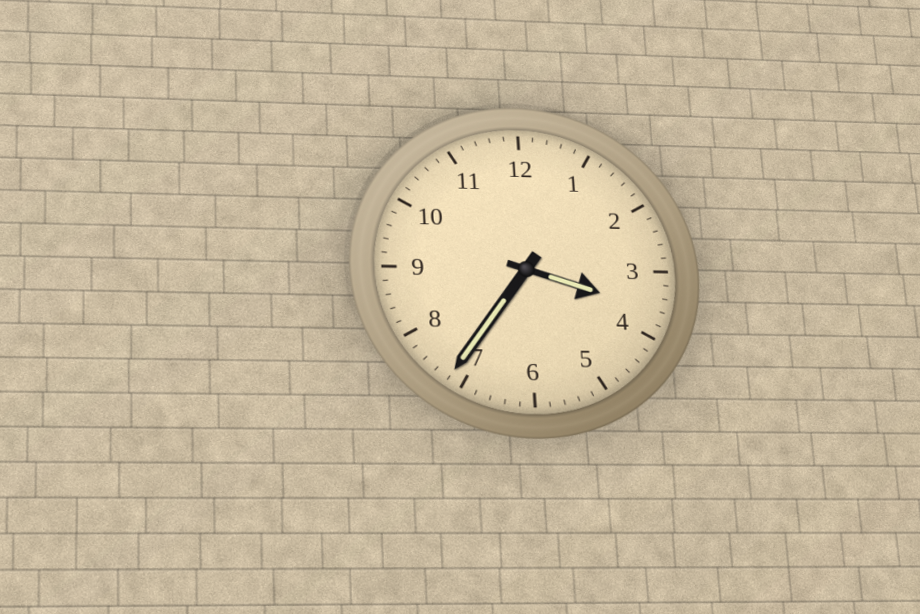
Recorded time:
3,36
